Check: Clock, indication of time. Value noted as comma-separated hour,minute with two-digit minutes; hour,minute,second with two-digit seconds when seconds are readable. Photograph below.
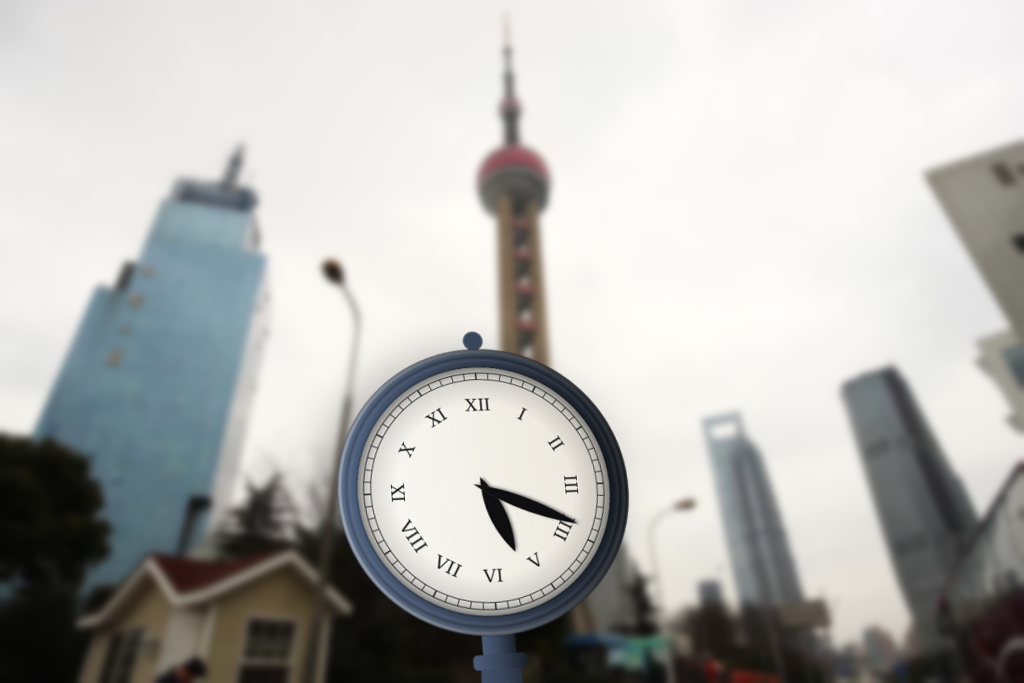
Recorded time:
5,19
